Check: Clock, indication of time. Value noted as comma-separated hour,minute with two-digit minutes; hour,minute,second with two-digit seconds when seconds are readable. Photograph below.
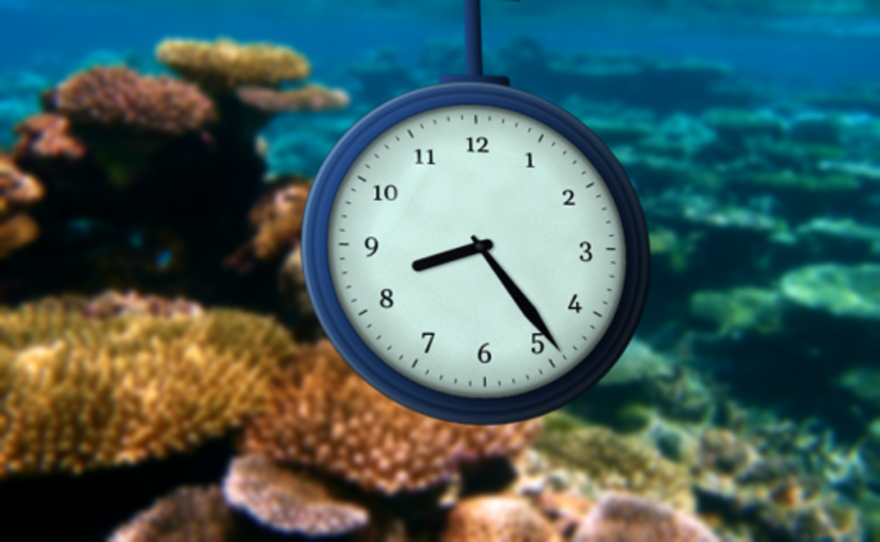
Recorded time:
8,24
